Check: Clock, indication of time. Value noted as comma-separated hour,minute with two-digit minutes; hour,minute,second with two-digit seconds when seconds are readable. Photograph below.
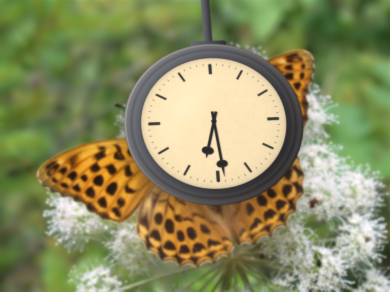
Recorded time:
6,29
